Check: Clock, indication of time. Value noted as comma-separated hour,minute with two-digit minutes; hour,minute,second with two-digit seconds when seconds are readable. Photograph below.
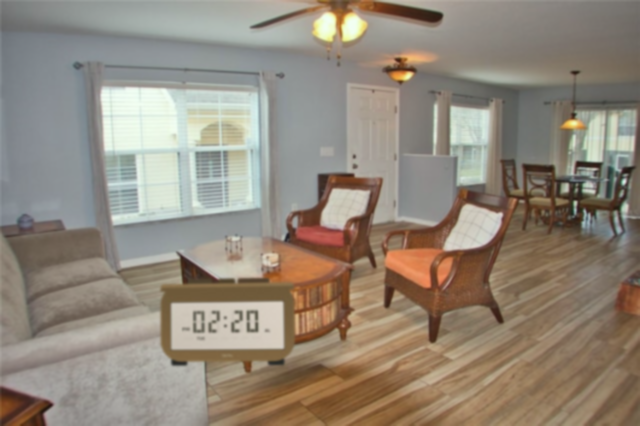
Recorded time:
2,20
